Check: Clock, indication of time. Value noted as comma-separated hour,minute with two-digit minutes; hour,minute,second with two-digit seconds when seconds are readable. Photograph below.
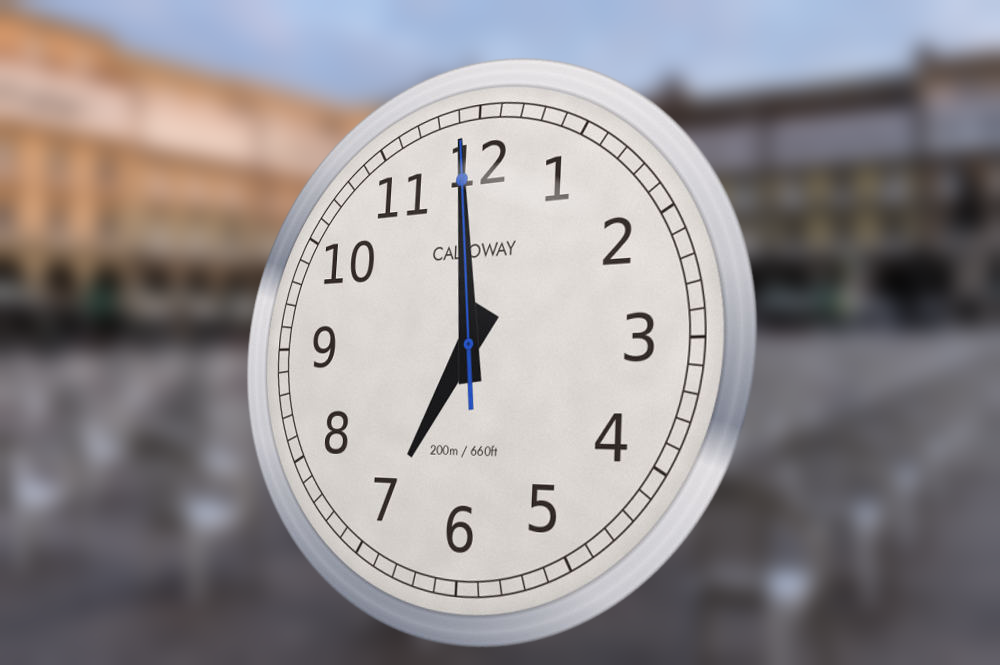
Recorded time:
6,58,59
